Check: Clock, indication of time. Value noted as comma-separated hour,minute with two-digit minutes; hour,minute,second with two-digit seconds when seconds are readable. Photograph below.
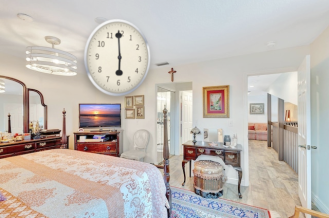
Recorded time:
5,59
